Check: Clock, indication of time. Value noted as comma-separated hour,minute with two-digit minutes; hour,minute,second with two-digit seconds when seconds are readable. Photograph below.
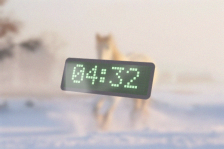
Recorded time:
4,32
